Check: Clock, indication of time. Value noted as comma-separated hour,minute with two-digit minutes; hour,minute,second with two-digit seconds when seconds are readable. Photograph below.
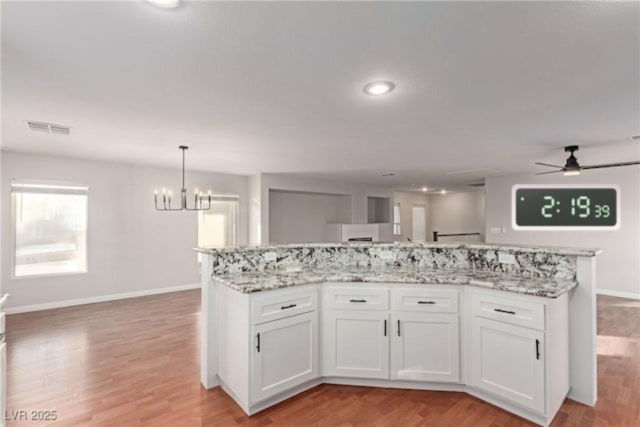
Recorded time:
2,19,39
